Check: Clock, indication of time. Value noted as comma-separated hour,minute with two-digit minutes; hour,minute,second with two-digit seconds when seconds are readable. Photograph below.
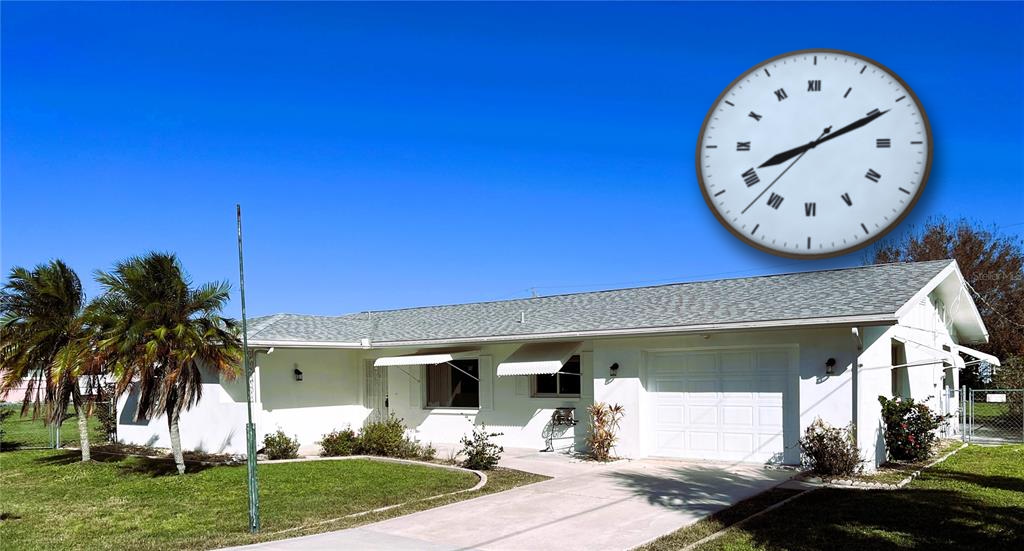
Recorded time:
8,10,37
